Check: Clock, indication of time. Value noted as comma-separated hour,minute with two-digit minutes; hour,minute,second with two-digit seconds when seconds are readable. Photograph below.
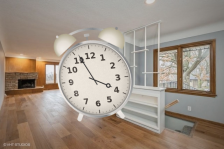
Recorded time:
3,56
